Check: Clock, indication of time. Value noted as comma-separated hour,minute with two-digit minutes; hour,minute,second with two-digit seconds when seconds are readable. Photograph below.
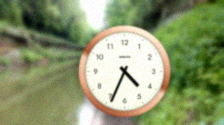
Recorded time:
4,34
